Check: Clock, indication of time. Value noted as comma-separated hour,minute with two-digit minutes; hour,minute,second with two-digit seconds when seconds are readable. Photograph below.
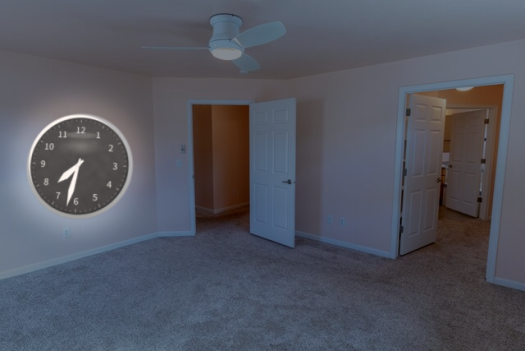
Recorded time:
7,32
